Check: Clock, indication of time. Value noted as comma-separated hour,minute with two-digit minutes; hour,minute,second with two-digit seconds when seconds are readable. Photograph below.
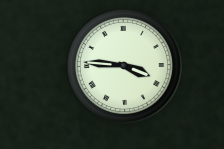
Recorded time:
3,46
